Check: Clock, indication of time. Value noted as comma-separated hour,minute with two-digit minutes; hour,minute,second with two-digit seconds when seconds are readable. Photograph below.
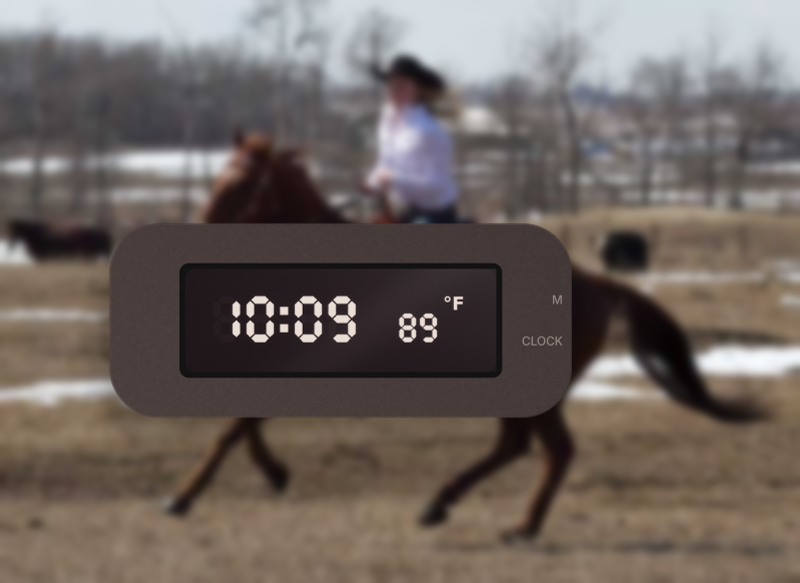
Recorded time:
10,09
